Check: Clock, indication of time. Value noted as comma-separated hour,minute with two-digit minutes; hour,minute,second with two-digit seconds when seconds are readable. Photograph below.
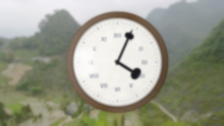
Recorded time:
4,04
